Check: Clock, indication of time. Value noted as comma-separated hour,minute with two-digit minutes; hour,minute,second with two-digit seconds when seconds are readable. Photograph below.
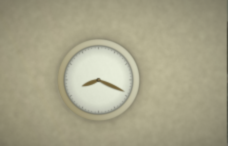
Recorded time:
8,19
